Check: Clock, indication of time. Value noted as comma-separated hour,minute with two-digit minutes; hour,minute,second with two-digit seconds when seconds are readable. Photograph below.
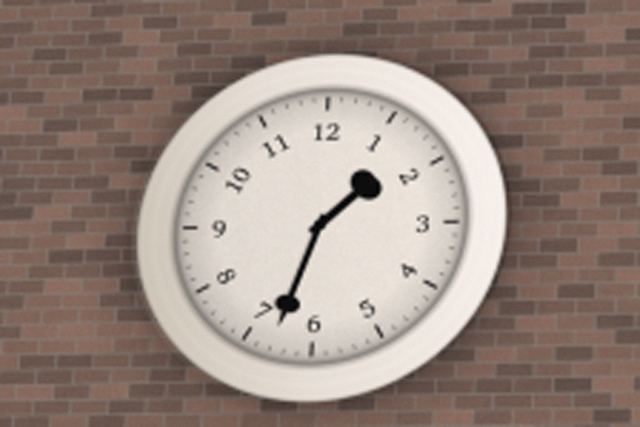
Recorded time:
1,33
